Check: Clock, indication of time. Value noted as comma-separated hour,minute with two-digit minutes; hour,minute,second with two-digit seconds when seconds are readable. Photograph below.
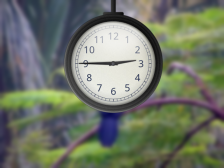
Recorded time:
2,45
